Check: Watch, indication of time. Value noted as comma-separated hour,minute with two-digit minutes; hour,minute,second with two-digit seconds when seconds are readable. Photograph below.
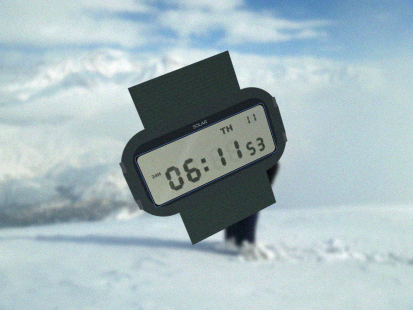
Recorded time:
6,11,53
